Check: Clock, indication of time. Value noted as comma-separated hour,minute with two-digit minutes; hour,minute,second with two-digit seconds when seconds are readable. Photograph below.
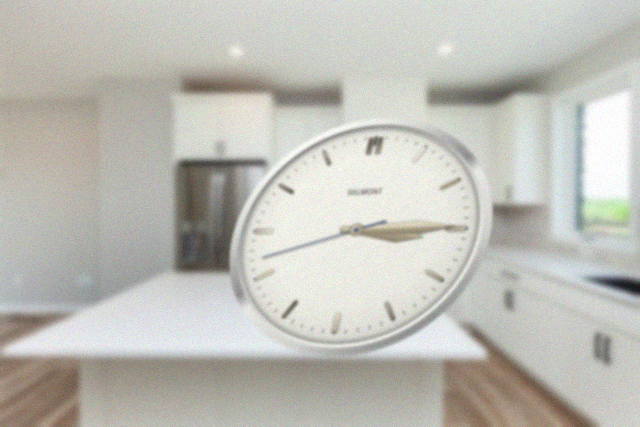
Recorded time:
3,14,42
